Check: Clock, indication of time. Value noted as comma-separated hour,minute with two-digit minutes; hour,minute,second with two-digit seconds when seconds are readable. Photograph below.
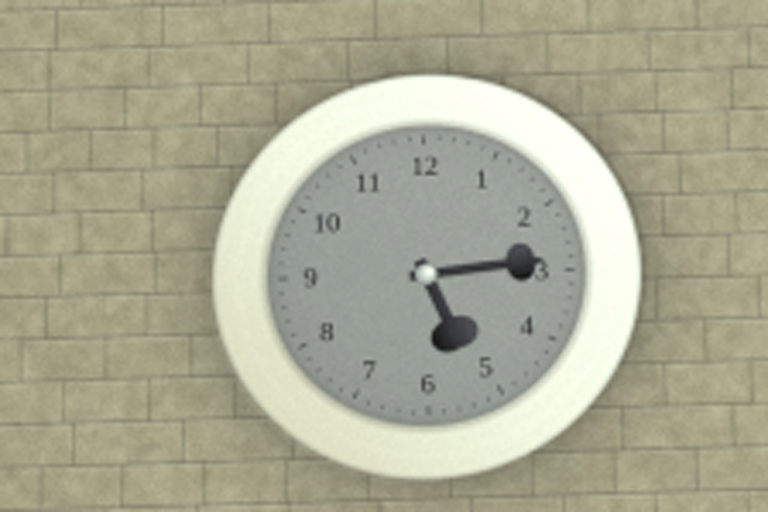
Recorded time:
5,14
